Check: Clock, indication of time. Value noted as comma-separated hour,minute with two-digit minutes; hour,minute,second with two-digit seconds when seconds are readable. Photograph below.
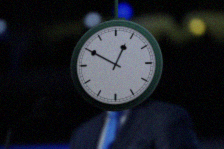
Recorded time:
12,50
